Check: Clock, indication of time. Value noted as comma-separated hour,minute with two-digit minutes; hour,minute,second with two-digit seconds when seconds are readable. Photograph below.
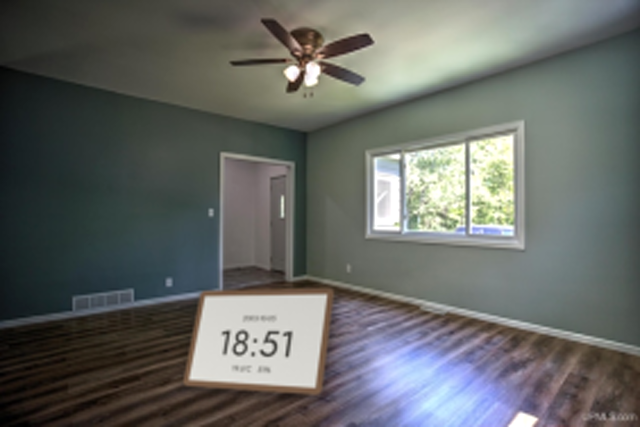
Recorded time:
18,51
